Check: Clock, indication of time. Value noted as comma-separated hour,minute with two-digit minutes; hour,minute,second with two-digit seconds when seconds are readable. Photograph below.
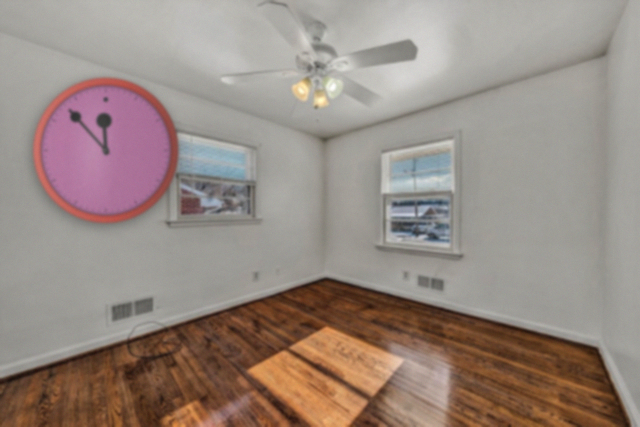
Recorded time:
11,53
